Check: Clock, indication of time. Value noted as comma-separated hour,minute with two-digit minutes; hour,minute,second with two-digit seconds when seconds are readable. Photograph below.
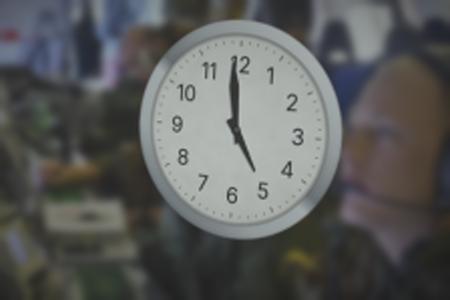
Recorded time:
4,59
